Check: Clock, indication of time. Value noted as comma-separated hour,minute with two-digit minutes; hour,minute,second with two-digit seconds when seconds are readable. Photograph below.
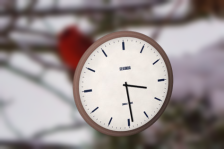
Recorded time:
3,29
